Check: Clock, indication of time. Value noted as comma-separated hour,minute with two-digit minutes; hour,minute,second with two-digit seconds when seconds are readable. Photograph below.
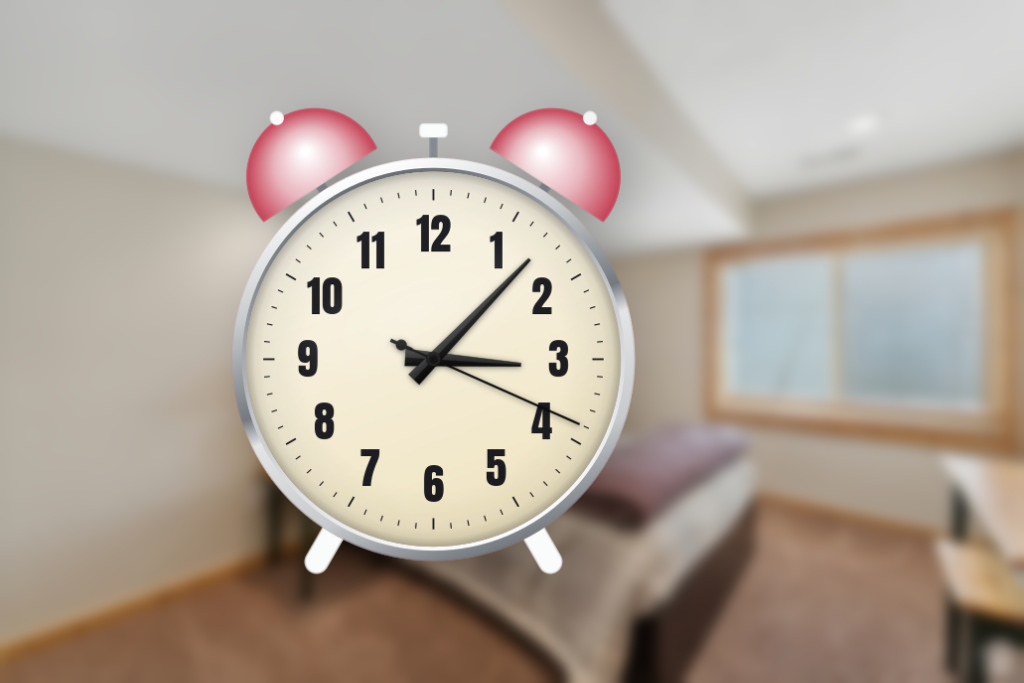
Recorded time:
3,07,19
